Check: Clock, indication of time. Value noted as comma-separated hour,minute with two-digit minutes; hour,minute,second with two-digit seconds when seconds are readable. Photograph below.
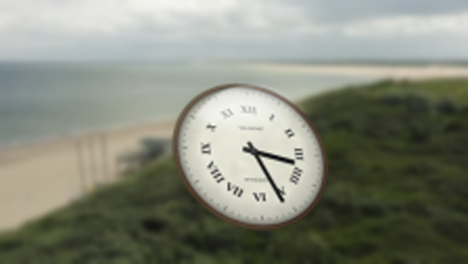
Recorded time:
3,26
